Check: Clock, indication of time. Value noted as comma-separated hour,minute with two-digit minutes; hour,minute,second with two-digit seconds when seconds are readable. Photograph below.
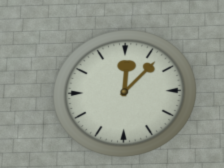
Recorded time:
12,07
